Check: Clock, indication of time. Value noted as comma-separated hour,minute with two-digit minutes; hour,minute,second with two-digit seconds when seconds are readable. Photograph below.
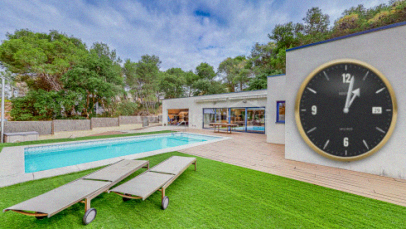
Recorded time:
1,02
